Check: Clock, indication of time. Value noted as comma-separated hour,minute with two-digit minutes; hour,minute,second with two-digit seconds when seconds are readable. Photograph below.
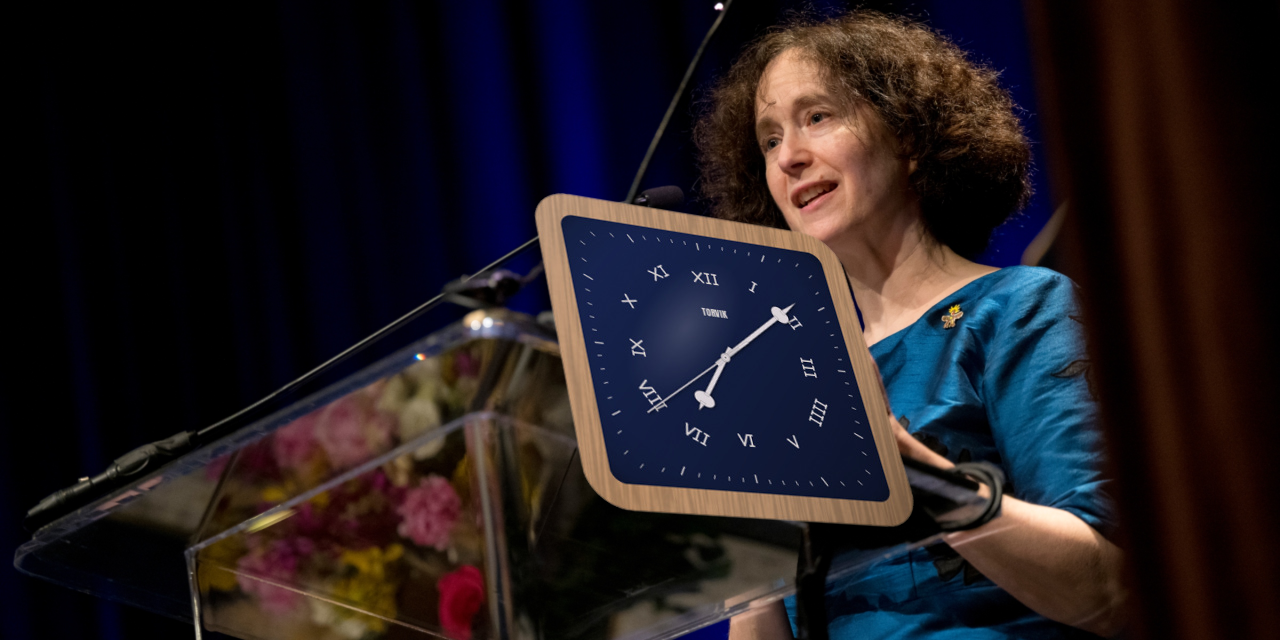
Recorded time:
7,08,39
